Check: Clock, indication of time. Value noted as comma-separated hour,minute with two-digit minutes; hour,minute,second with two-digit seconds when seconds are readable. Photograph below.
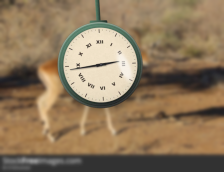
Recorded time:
2,44
